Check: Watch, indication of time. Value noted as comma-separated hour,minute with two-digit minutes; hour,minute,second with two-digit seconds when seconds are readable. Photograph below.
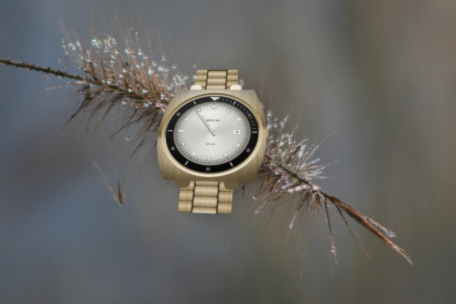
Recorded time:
10,54
